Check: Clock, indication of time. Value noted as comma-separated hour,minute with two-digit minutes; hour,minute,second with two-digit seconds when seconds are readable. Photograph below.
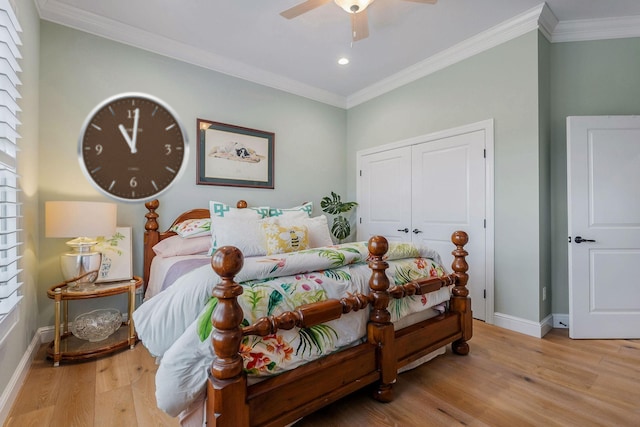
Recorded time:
11,01
